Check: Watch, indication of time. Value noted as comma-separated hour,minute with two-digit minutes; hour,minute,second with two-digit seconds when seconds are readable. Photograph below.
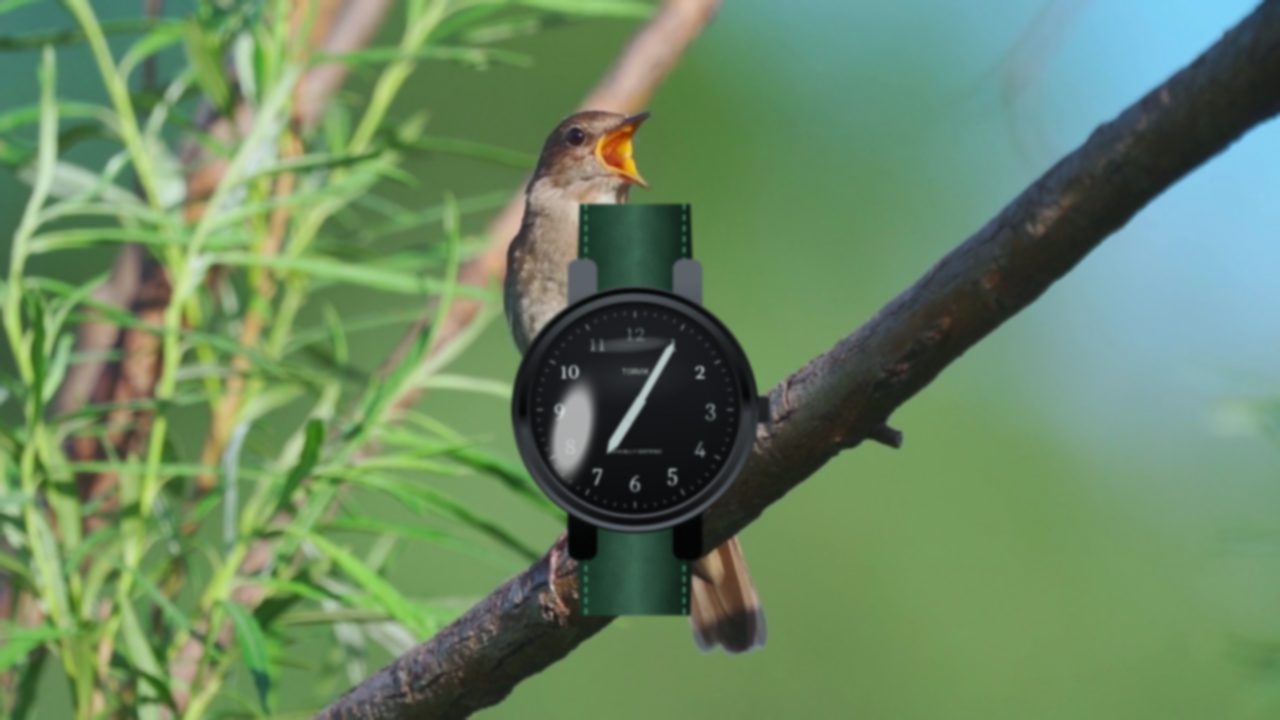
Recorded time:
7,05
